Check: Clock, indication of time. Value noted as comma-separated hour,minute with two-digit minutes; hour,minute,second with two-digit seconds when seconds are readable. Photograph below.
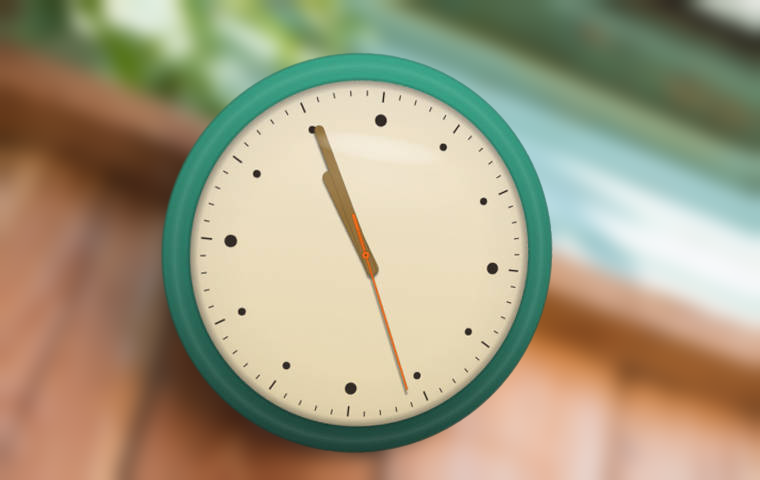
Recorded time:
10,55,26
